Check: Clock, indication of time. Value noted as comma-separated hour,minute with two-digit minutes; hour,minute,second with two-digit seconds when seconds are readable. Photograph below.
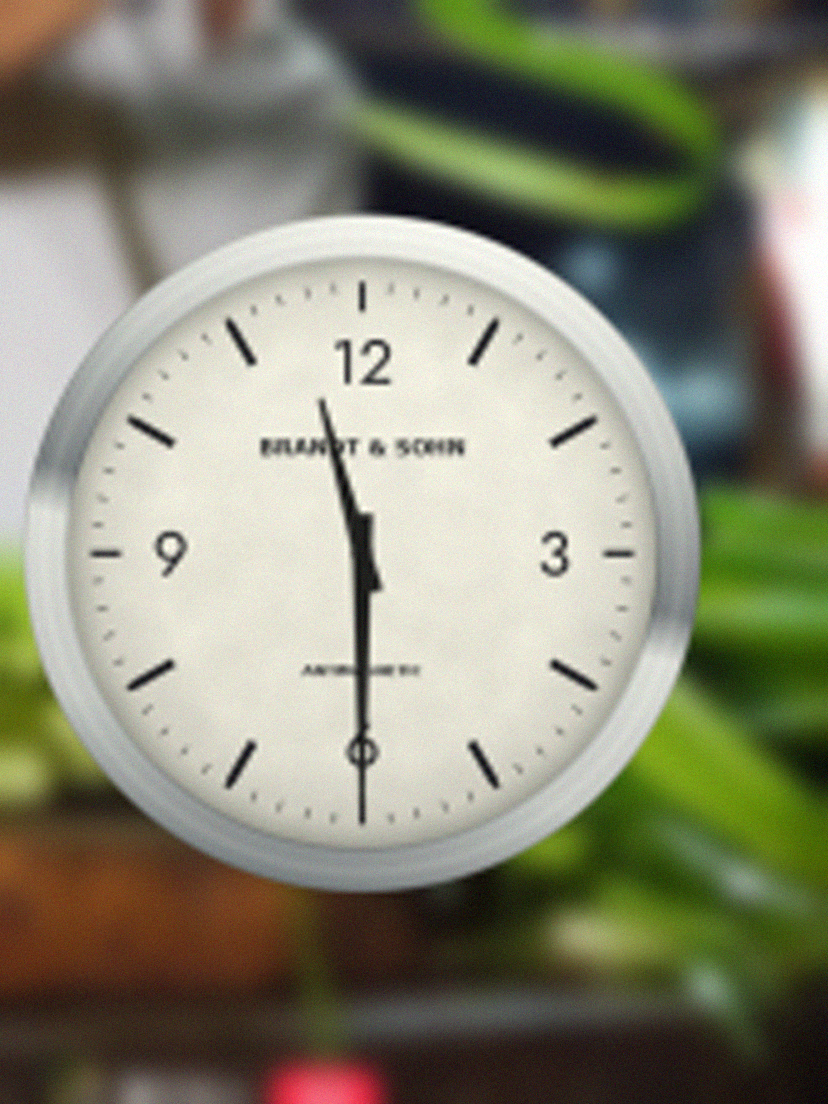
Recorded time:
11,30
